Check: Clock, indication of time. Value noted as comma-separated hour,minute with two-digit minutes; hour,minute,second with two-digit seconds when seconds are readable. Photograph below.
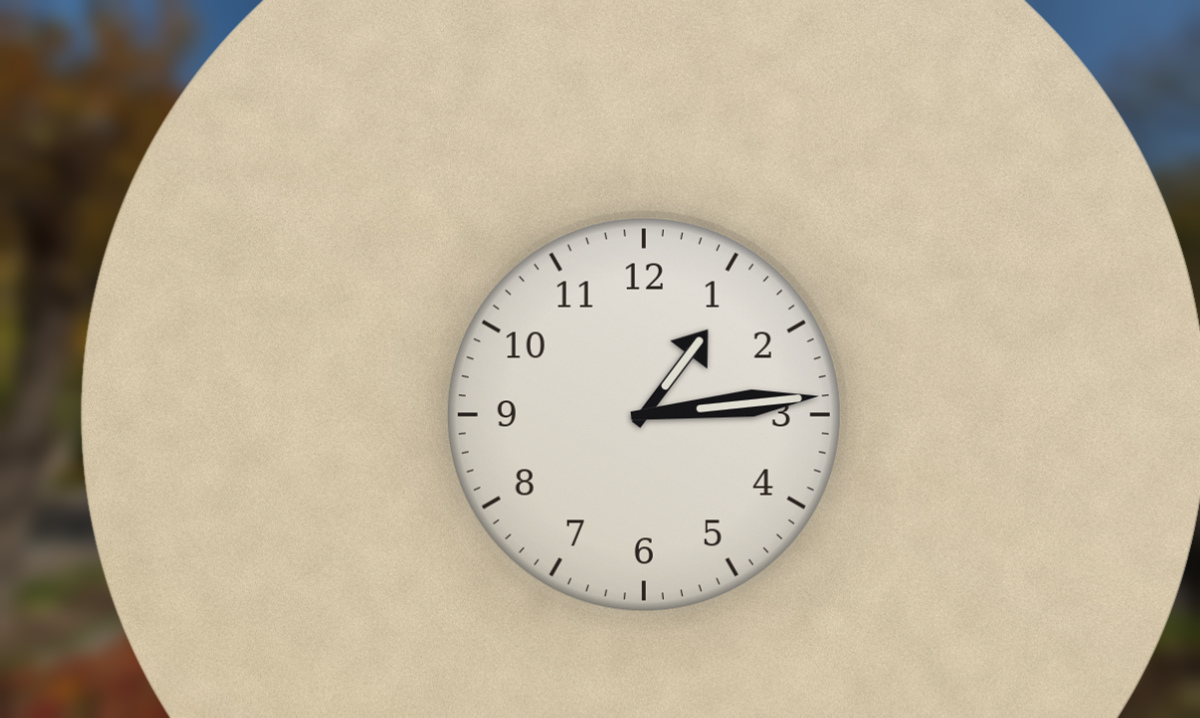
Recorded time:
1,14
